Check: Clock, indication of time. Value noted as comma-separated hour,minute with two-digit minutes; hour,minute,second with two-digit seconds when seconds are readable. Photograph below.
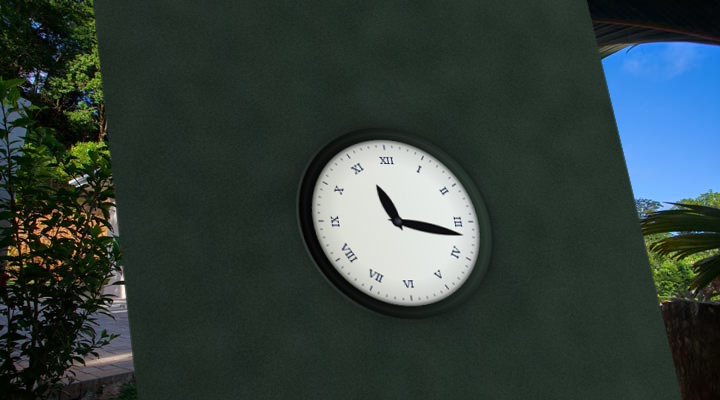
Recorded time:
11,17
